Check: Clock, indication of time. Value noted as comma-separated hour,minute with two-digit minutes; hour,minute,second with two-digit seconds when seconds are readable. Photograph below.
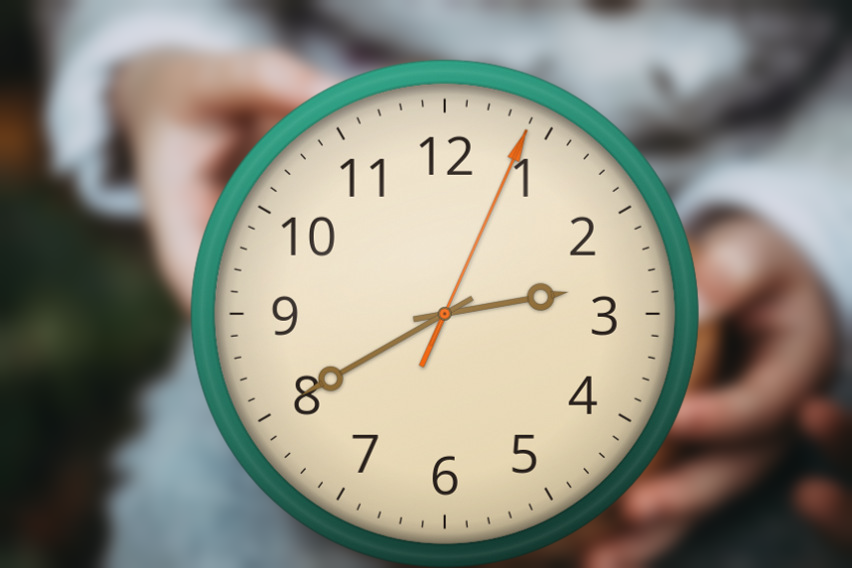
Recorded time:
2,40,04
